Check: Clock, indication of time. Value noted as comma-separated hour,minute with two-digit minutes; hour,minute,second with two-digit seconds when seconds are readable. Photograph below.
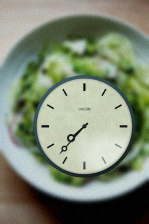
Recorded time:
7,37
